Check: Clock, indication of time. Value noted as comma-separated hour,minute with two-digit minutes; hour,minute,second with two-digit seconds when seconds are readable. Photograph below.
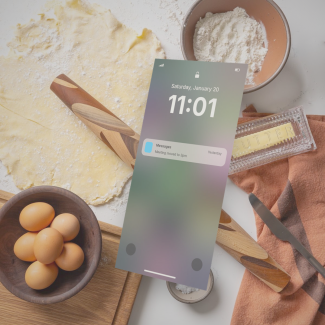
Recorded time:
11,01
